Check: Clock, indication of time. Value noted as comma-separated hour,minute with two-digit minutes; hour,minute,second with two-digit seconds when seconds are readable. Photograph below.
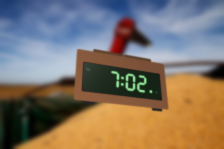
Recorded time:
7,02
